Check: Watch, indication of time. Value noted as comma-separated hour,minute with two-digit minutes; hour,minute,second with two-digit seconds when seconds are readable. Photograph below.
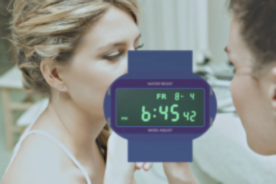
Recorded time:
6,45,42
